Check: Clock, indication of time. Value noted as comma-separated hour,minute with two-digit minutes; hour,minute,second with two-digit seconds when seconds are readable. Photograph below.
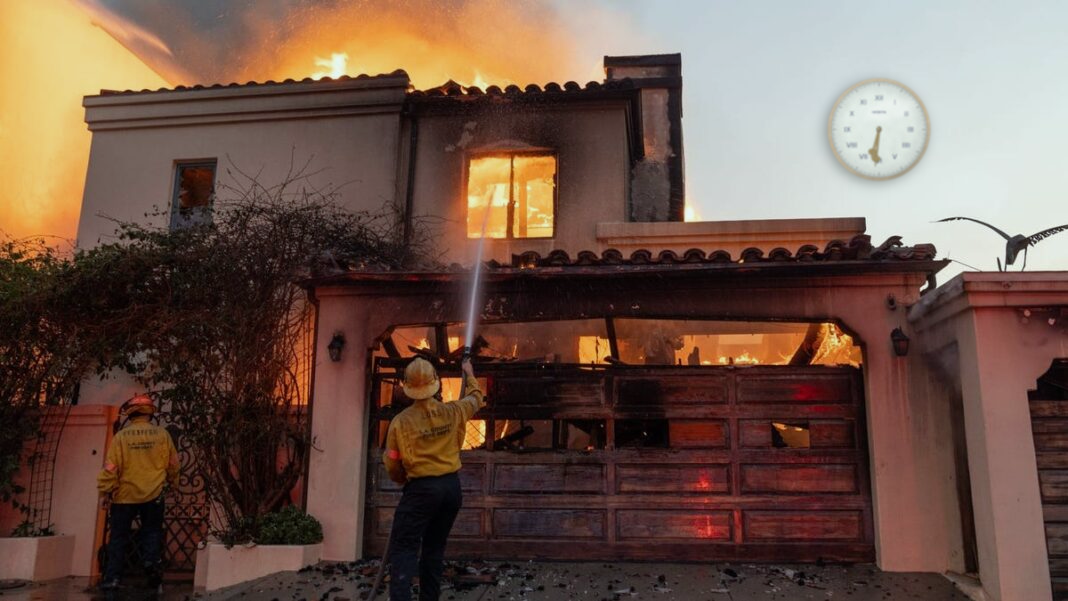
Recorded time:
6,31
